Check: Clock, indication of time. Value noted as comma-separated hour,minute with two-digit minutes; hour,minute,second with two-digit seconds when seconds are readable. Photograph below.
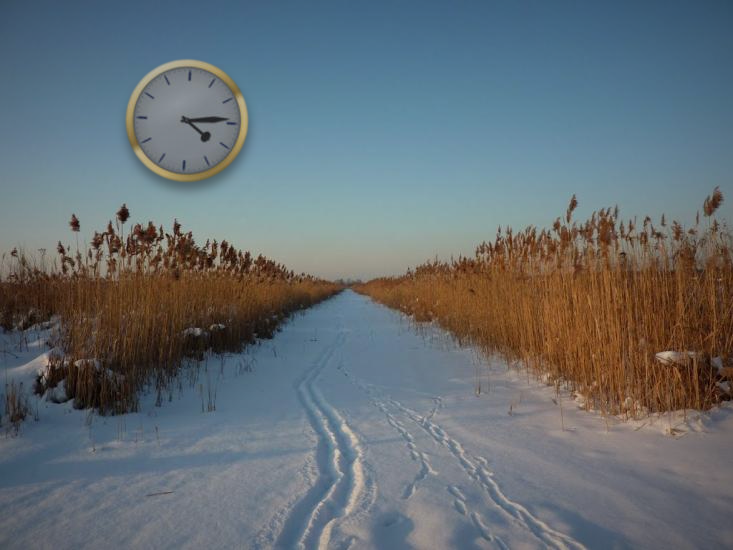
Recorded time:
4,14
